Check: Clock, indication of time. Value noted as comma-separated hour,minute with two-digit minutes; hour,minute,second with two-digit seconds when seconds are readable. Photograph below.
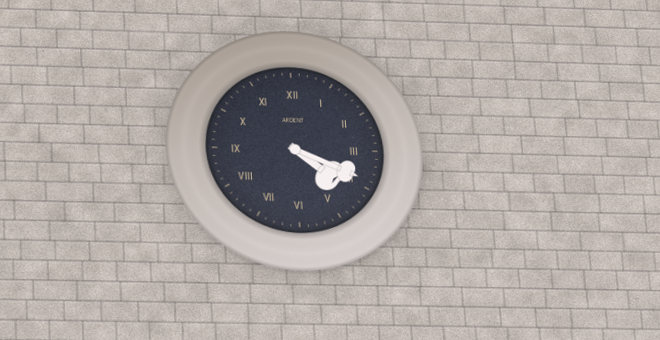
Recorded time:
4,19
